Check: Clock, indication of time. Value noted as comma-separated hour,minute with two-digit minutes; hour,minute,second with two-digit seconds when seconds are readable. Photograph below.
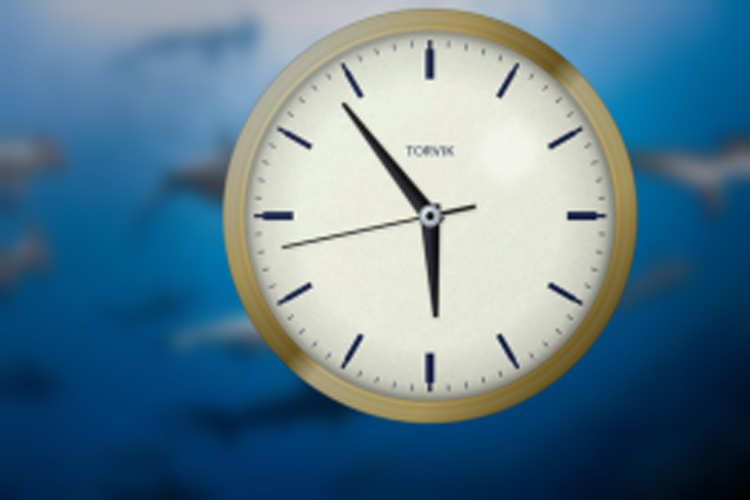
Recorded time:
5,53,43
